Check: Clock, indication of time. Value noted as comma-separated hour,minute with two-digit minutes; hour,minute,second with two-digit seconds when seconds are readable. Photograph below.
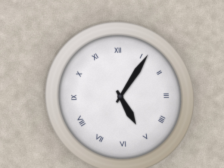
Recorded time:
5,06
